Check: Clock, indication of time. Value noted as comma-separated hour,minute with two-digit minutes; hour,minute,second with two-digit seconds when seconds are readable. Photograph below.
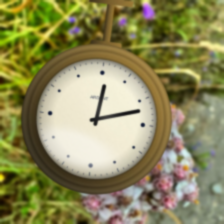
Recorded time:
12,12
